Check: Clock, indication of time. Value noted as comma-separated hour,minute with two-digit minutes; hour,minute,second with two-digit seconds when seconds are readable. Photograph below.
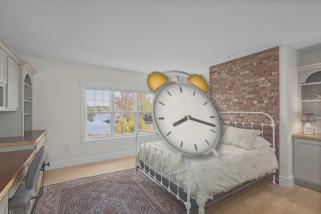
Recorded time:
8,18
